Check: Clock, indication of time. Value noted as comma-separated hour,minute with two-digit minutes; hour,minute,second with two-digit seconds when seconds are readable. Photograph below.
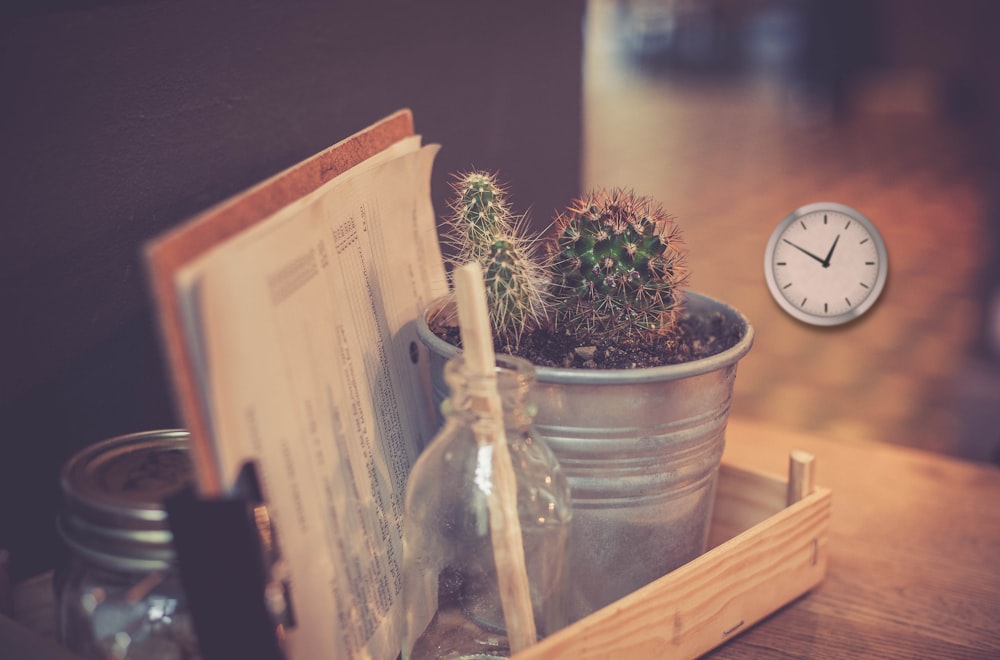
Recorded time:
12,50
